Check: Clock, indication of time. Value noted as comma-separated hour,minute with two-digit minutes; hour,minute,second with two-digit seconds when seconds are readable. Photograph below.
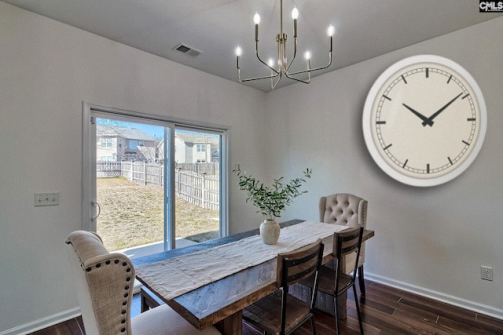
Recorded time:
10,09
